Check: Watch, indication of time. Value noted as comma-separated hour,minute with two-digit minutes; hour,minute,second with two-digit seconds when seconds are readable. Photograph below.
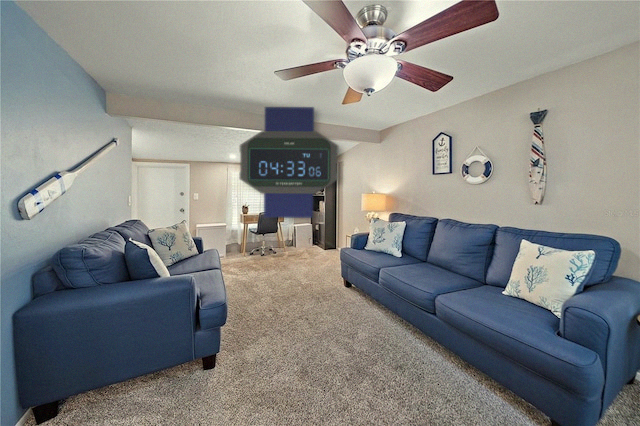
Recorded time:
4,33,06
